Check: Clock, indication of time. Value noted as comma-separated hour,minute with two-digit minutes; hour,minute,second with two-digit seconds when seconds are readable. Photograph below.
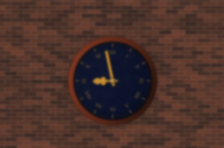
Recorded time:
8,58
